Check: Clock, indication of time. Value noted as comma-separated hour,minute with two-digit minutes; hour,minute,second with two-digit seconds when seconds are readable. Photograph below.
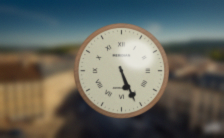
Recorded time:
5,26
